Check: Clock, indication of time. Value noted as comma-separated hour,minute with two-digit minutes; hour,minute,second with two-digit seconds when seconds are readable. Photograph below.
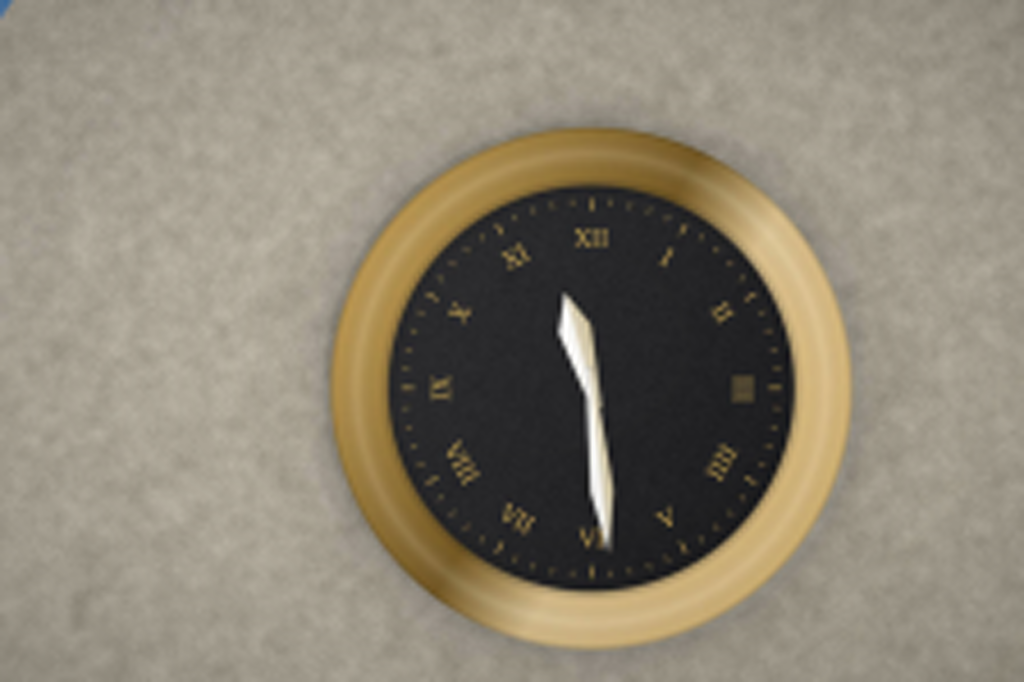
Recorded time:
11,29
